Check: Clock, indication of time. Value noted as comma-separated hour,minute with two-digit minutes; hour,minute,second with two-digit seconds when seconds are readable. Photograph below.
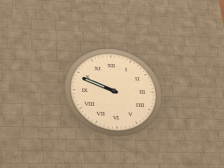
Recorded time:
9,49
